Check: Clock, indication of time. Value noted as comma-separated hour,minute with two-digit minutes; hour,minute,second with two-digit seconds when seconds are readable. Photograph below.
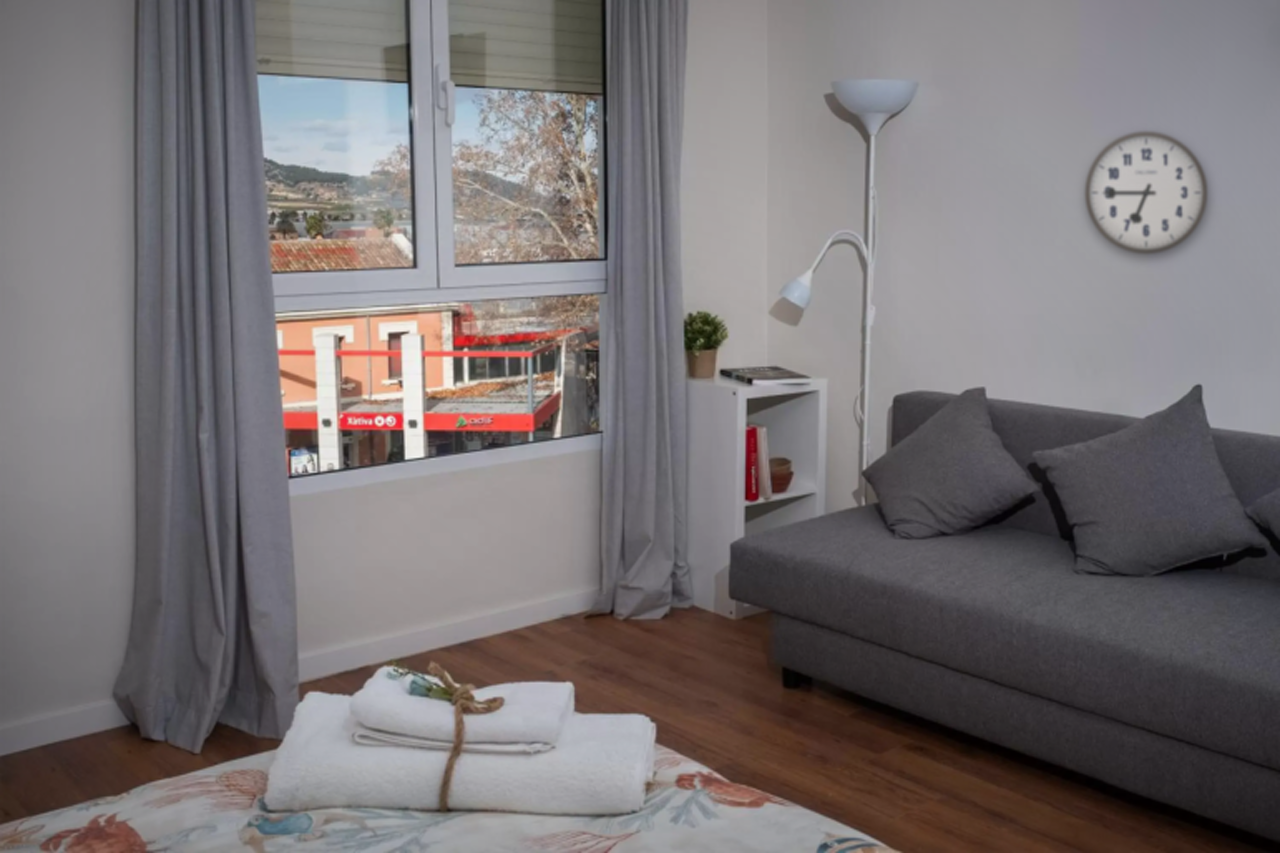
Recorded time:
6,45
